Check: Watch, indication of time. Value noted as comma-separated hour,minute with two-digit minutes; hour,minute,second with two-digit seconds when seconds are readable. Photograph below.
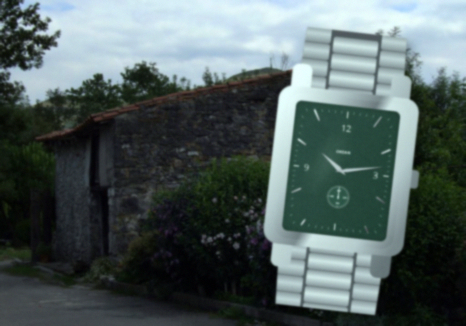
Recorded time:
10,13
